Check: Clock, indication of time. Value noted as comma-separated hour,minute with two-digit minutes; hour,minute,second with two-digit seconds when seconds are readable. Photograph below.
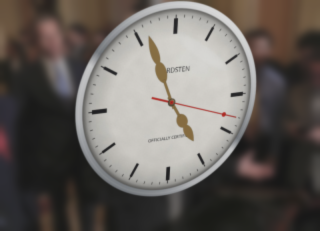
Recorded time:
4,56,18
